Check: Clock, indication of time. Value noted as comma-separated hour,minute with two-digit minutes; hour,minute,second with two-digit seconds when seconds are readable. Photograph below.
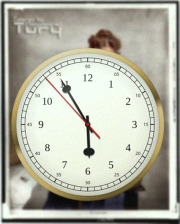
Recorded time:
5,54,53
